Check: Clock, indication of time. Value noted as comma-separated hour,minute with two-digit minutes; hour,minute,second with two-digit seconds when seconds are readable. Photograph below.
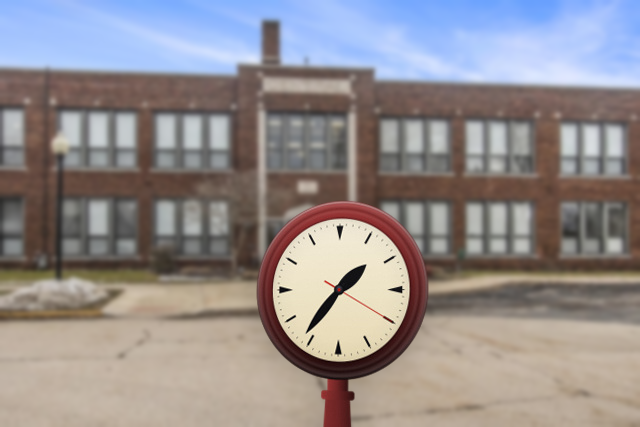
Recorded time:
1,36,20
